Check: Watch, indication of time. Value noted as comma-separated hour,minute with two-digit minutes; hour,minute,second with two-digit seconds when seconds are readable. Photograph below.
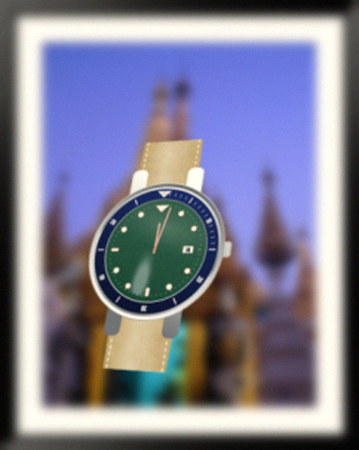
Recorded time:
12,02
